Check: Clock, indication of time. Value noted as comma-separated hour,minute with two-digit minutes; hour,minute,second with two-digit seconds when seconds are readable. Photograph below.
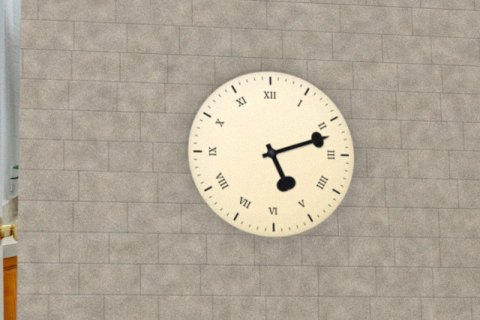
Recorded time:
5,12
